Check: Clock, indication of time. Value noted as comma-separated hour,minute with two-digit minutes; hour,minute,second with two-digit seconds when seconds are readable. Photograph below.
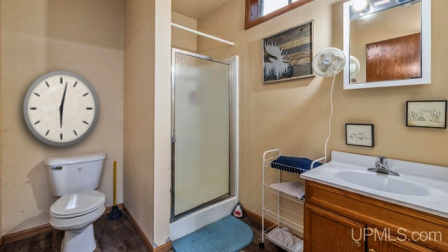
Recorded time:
6,02
